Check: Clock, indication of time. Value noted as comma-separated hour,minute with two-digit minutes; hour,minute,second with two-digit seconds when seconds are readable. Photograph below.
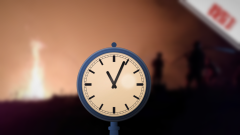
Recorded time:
11,04
